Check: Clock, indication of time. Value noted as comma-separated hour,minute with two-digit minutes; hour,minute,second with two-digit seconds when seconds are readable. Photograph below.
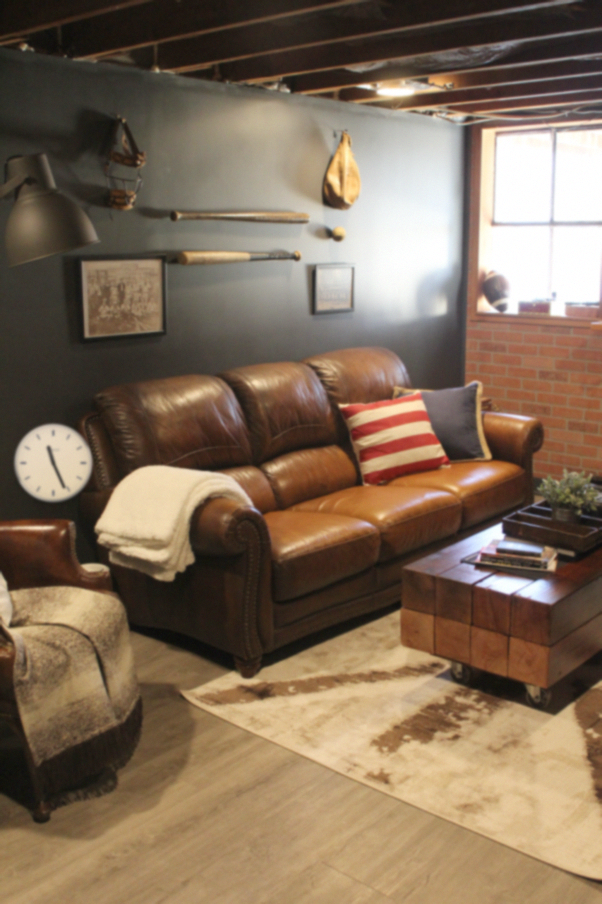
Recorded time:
11,26
